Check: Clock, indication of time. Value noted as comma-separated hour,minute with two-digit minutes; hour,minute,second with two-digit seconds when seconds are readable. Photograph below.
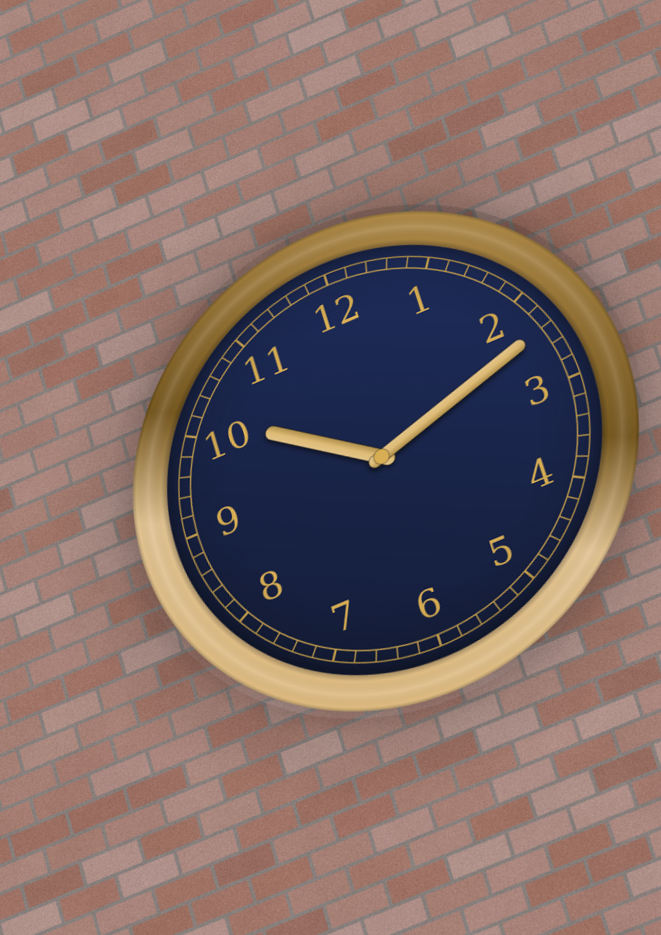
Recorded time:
10,12
